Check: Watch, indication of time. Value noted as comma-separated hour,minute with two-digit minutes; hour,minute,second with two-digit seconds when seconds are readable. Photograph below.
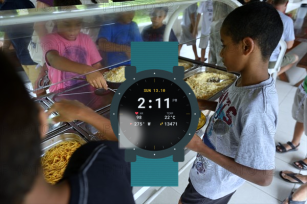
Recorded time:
2,11
